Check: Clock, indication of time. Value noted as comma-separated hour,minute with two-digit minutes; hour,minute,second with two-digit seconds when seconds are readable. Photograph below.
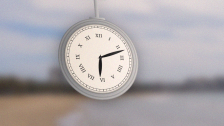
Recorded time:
6,12
